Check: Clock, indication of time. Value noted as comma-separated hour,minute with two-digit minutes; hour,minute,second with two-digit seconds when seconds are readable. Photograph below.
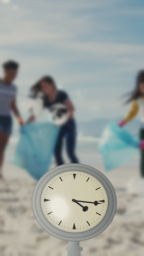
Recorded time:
4,16
